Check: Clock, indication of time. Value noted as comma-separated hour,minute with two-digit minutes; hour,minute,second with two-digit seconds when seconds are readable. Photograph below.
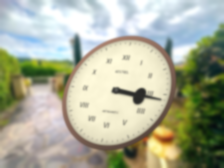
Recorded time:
3,16
